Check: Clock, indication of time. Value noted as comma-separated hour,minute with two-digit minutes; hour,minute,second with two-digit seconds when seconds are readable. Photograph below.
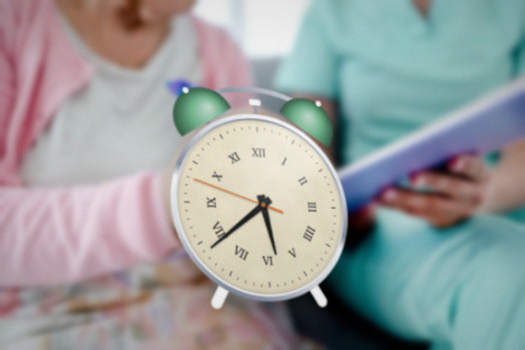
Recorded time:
5,38,48
